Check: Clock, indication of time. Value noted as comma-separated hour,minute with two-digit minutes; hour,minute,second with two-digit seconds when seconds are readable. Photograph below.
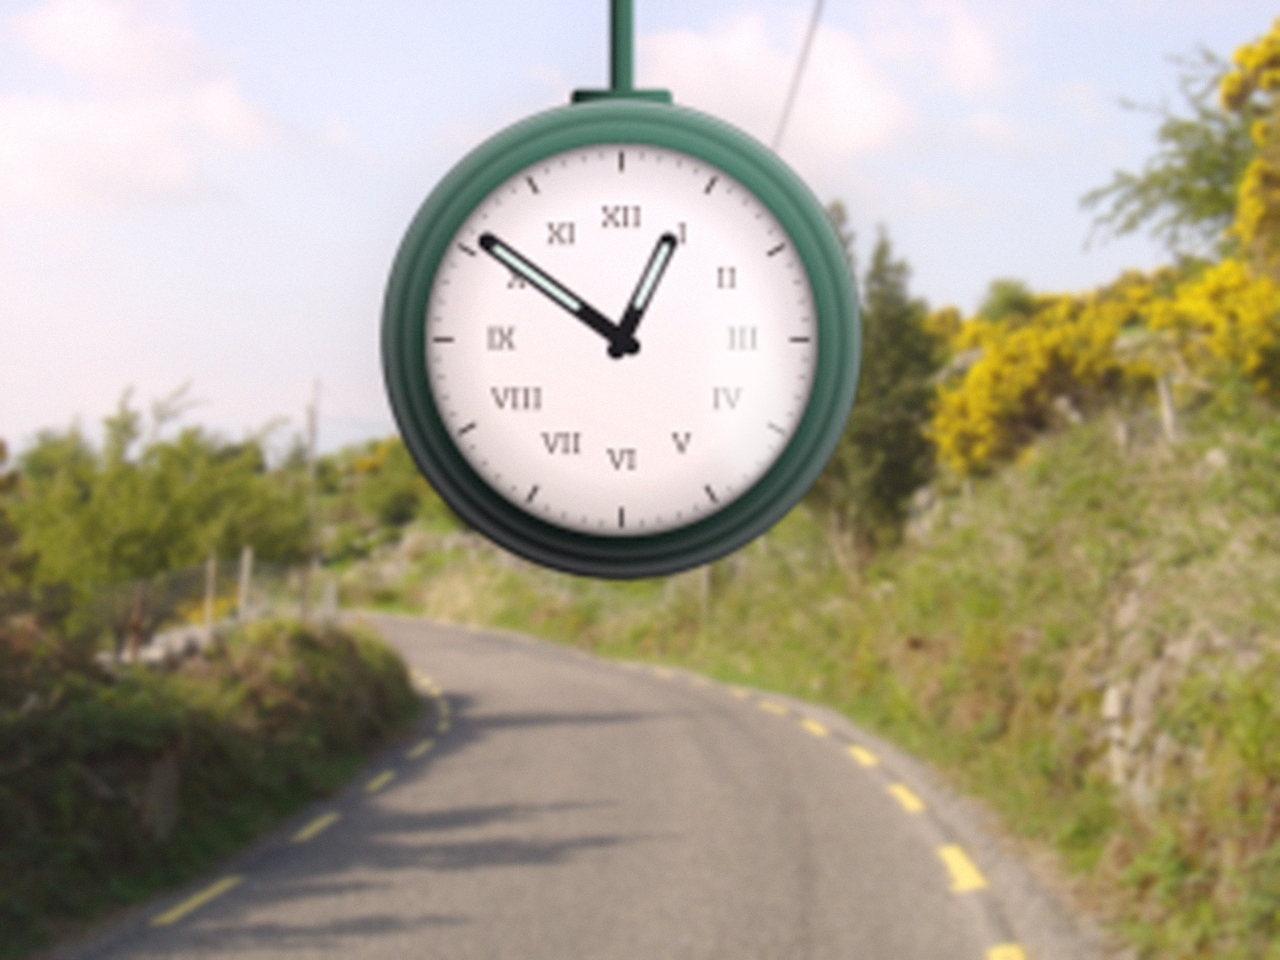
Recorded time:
12,51
